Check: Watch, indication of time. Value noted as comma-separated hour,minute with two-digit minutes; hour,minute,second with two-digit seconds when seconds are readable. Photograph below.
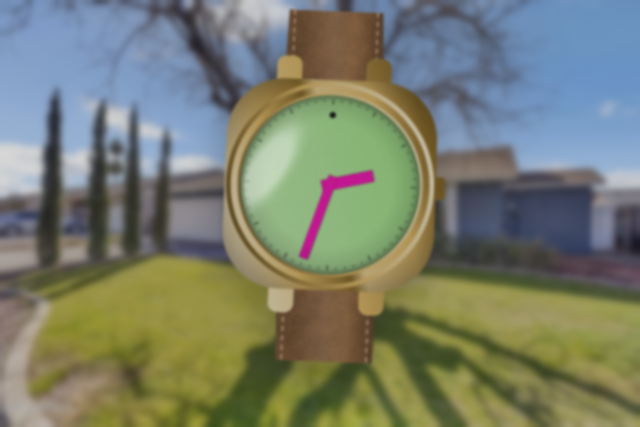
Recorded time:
2,33
